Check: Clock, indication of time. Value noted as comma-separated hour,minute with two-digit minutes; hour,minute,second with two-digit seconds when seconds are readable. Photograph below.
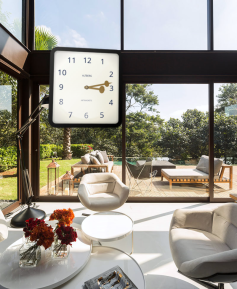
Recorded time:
3,13
